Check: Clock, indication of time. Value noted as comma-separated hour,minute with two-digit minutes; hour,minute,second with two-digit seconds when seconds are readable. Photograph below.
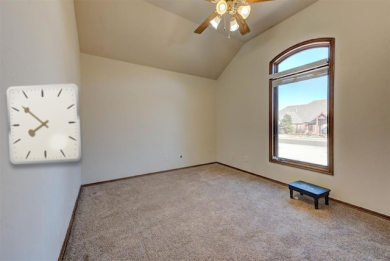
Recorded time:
7,52
